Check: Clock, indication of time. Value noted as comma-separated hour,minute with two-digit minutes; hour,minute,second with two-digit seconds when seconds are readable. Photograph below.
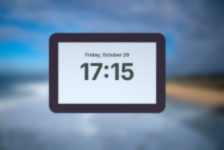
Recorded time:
17,15
